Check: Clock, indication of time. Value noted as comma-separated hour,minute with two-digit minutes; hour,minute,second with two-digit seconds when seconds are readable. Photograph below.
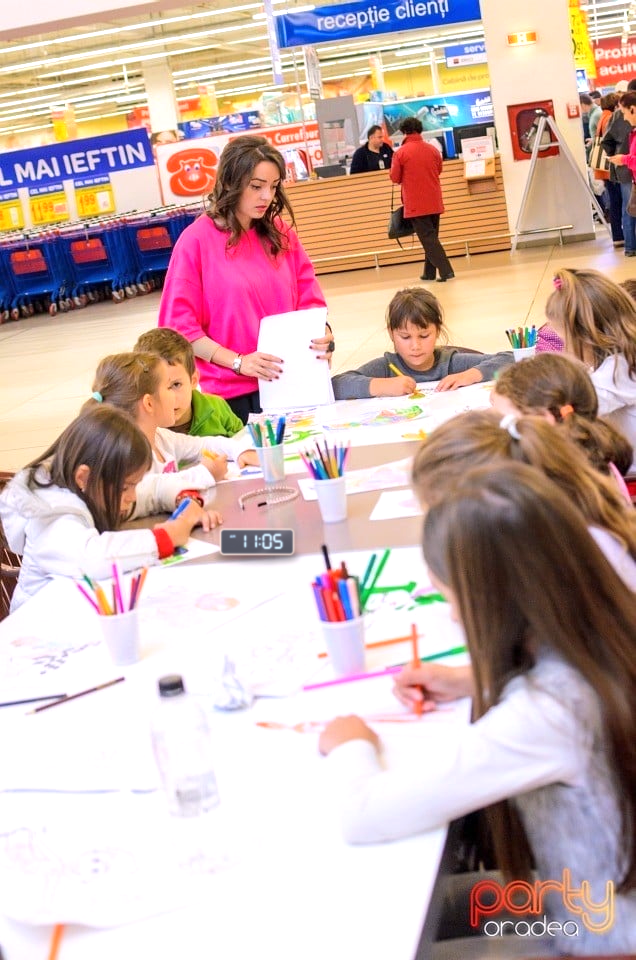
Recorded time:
11,05
